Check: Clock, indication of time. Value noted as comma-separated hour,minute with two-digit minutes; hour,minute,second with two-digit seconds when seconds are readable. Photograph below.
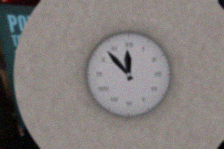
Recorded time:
11,53
